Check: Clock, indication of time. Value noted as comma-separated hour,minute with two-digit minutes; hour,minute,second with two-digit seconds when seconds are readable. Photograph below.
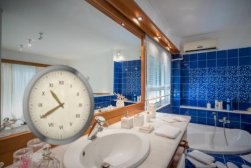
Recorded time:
10,40
